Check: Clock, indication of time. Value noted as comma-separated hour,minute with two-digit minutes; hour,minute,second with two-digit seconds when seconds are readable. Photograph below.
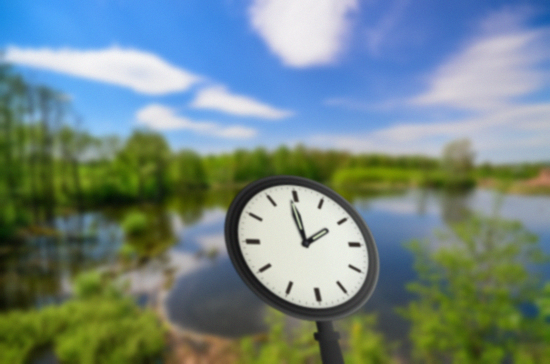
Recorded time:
1,59
